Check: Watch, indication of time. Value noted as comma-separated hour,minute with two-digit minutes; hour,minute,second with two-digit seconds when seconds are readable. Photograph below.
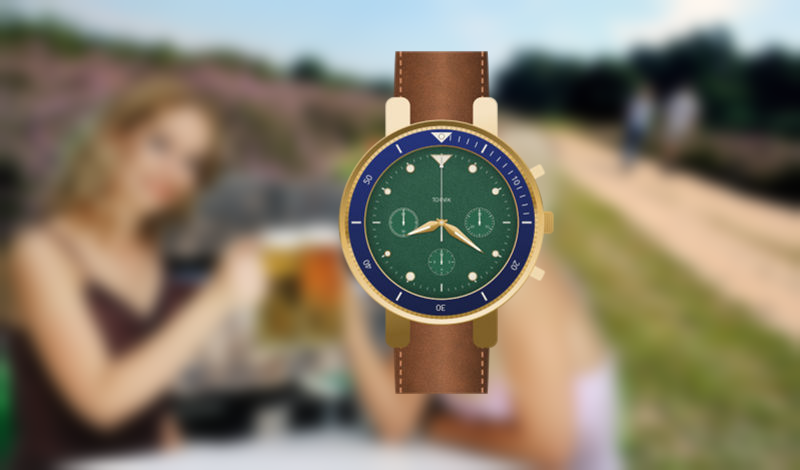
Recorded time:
8,21
